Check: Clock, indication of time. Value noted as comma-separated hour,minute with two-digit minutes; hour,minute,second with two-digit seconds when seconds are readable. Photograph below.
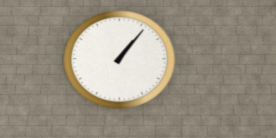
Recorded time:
1,06
